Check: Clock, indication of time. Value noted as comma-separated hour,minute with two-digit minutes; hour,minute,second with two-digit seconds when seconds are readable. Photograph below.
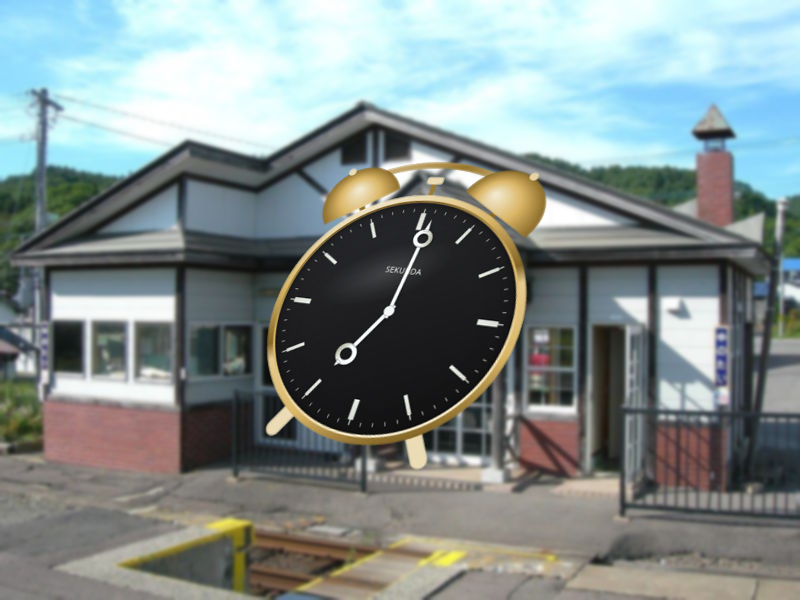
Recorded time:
7,01
